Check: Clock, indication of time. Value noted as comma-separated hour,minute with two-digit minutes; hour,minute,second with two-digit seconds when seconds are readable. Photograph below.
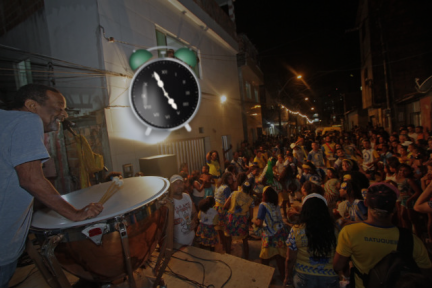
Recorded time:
4,56
